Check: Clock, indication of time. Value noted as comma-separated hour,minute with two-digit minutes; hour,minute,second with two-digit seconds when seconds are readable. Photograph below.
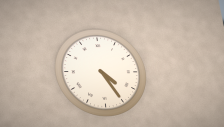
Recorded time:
4,25
